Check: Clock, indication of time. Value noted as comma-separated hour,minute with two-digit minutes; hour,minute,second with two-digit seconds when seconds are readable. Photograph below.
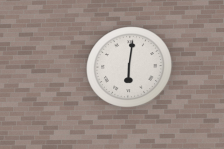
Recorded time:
6,01
